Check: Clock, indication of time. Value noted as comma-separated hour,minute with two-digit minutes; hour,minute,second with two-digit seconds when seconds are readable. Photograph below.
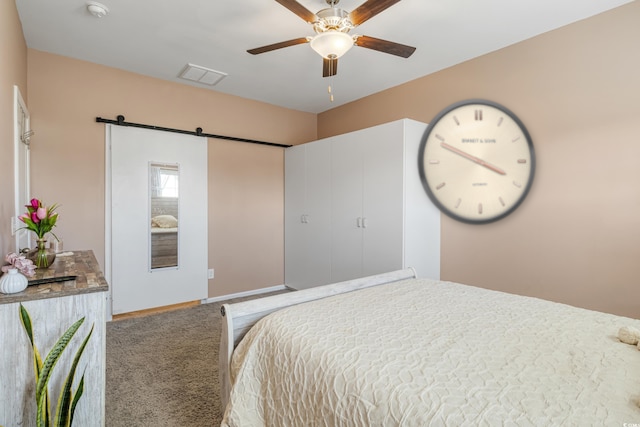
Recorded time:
3,49
